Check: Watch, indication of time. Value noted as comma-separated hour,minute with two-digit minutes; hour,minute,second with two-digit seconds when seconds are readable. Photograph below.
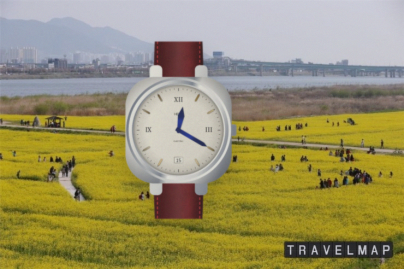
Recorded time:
12,20
